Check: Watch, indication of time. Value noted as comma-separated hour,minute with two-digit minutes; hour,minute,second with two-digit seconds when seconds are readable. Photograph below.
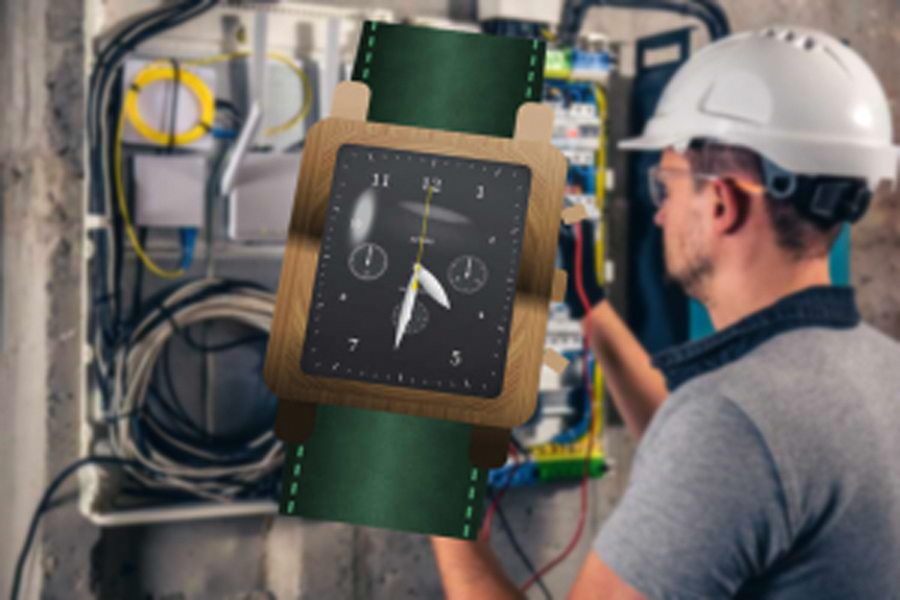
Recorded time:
4,31
